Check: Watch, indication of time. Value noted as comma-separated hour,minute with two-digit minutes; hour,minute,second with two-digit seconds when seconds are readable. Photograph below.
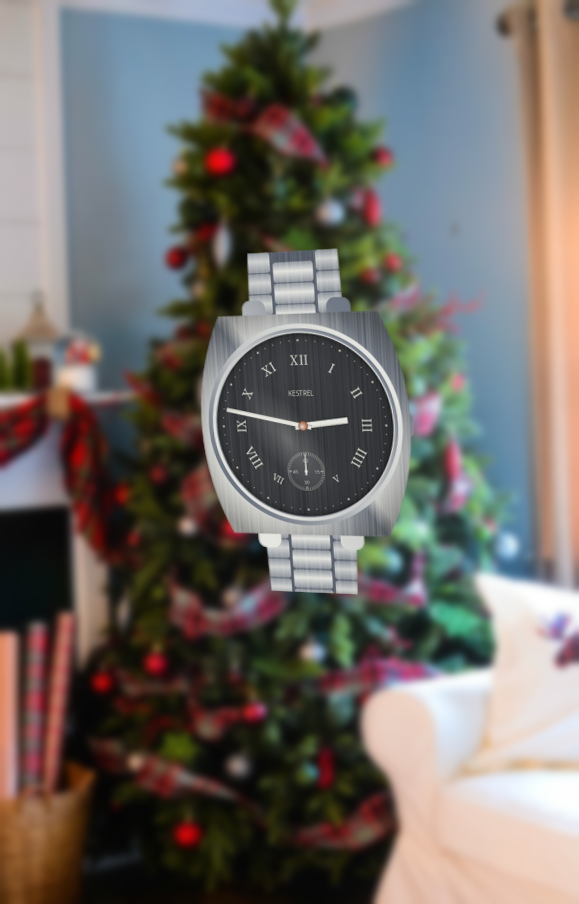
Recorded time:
2,47
